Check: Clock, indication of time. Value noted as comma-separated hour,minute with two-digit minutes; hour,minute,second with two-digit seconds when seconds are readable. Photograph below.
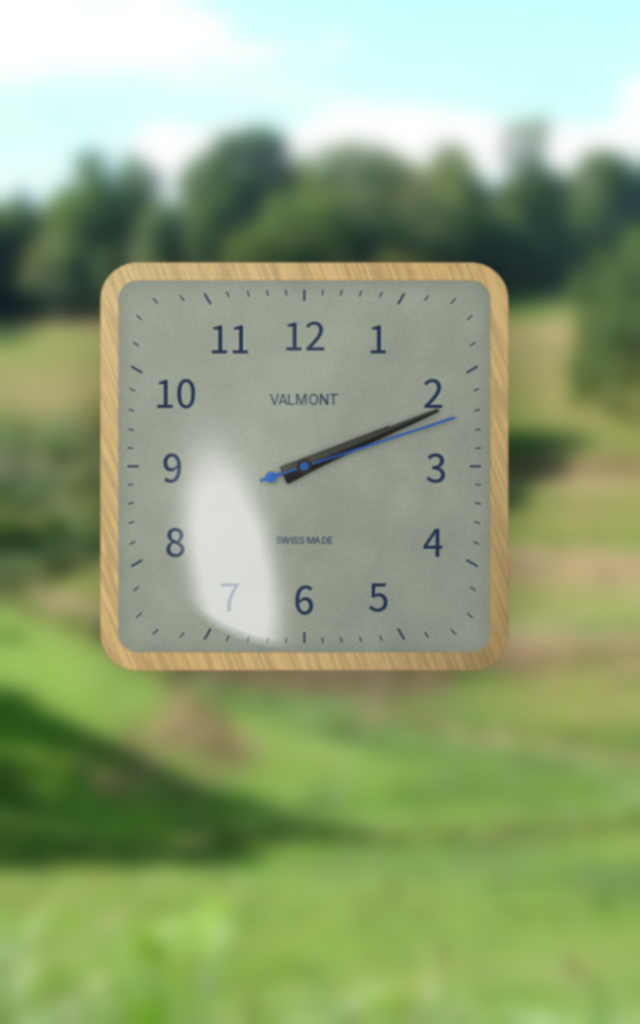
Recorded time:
2,11,12
